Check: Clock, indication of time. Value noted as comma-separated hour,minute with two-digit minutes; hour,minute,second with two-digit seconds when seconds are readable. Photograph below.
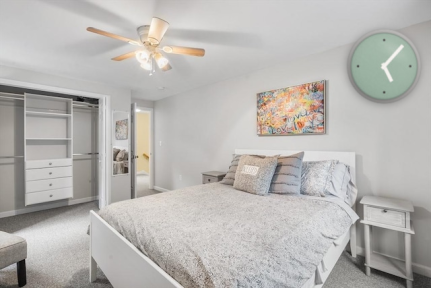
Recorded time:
5,07
